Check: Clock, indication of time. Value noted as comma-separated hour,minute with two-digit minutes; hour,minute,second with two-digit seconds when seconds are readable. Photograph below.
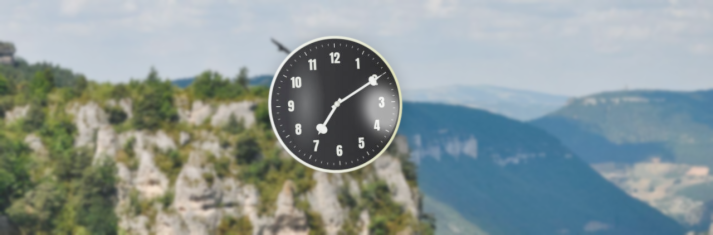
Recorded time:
7,10
